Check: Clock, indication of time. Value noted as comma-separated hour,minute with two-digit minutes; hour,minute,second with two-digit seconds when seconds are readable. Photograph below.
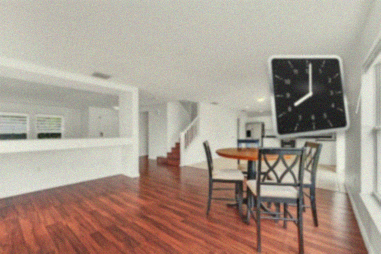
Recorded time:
8,01
